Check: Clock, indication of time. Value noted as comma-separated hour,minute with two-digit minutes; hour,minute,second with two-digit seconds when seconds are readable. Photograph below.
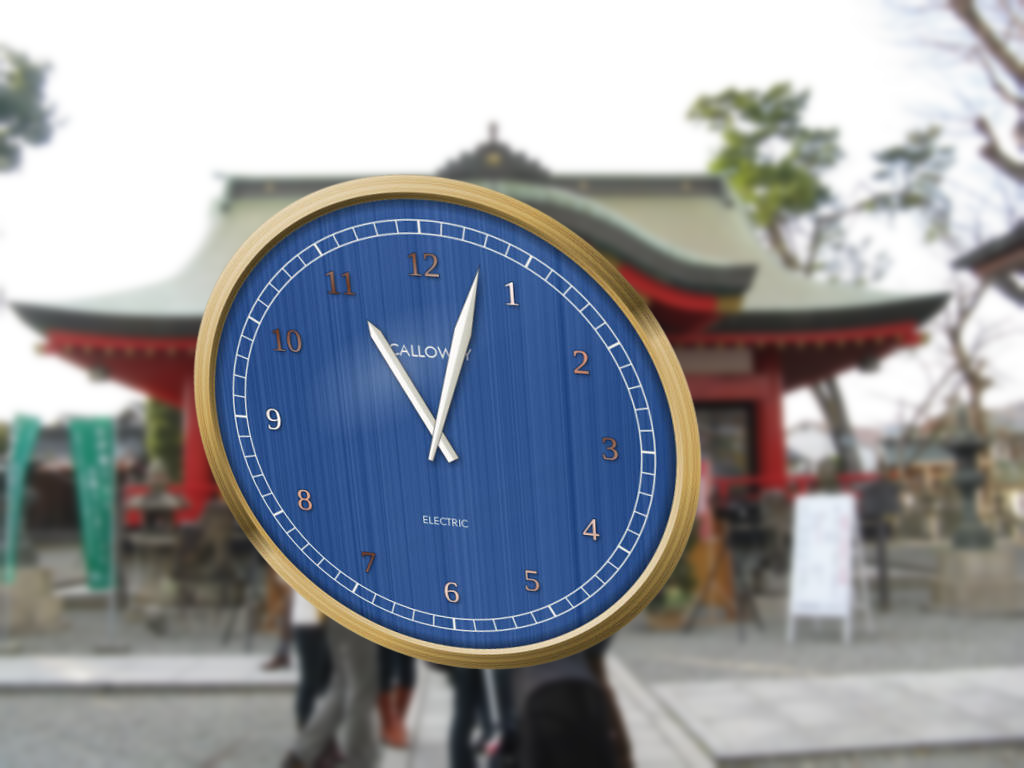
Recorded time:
11,03
